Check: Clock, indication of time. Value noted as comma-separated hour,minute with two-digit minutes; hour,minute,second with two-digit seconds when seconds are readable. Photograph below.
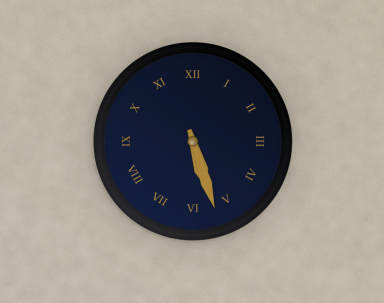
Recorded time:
5,27
